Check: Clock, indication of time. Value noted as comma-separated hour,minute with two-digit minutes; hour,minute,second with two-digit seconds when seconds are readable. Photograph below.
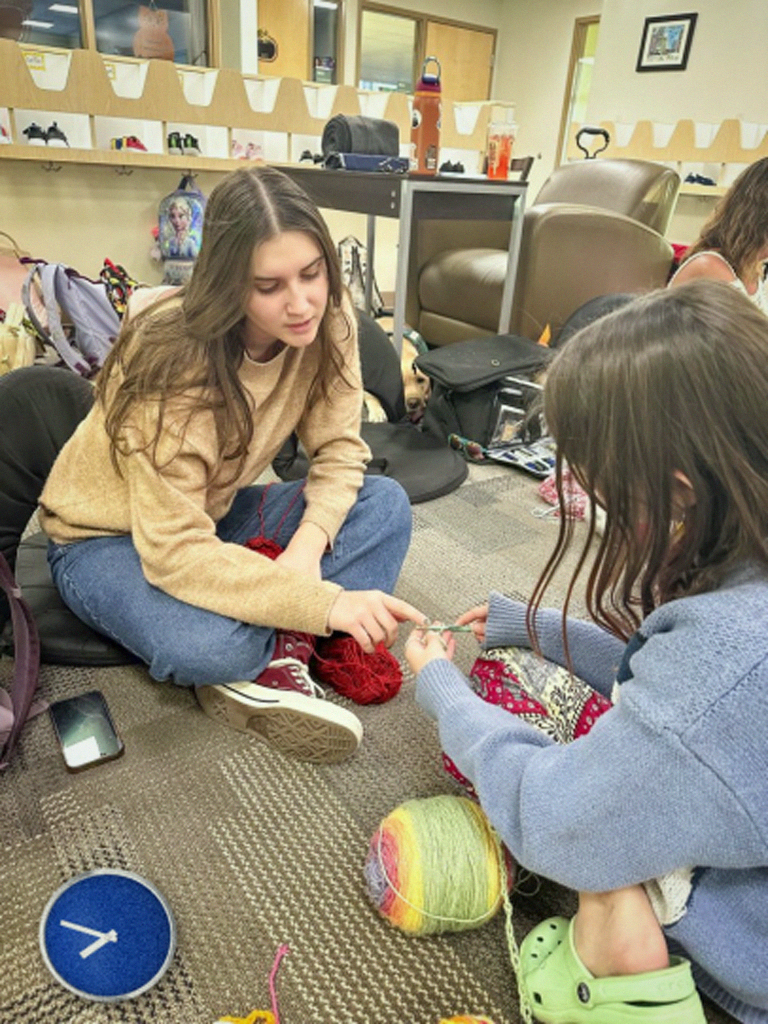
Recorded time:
7,48
